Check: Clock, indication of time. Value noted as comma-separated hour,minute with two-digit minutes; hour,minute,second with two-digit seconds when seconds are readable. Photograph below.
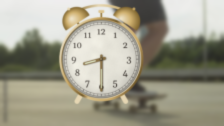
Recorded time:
8,30
